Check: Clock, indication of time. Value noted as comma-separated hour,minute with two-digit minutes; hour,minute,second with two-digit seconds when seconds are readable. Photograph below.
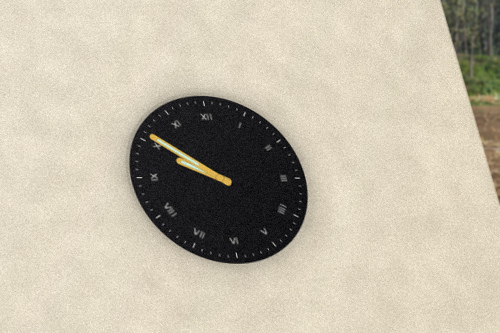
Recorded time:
9,51
